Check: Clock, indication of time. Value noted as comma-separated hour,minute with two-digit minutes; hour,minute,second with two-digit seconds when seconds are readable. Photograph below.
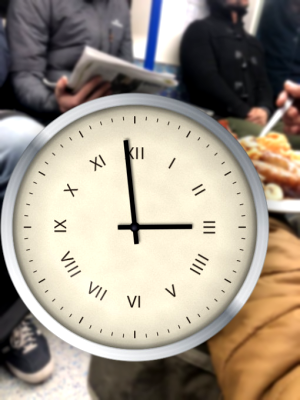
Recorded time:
2,59
